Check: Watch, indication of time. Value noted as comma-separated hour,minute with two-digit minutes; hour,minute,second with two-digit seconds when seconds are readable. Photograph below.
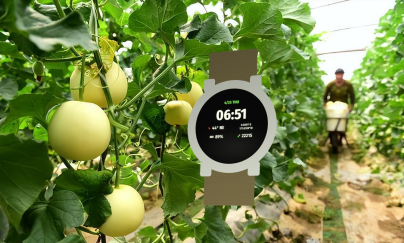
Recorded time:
6,51
